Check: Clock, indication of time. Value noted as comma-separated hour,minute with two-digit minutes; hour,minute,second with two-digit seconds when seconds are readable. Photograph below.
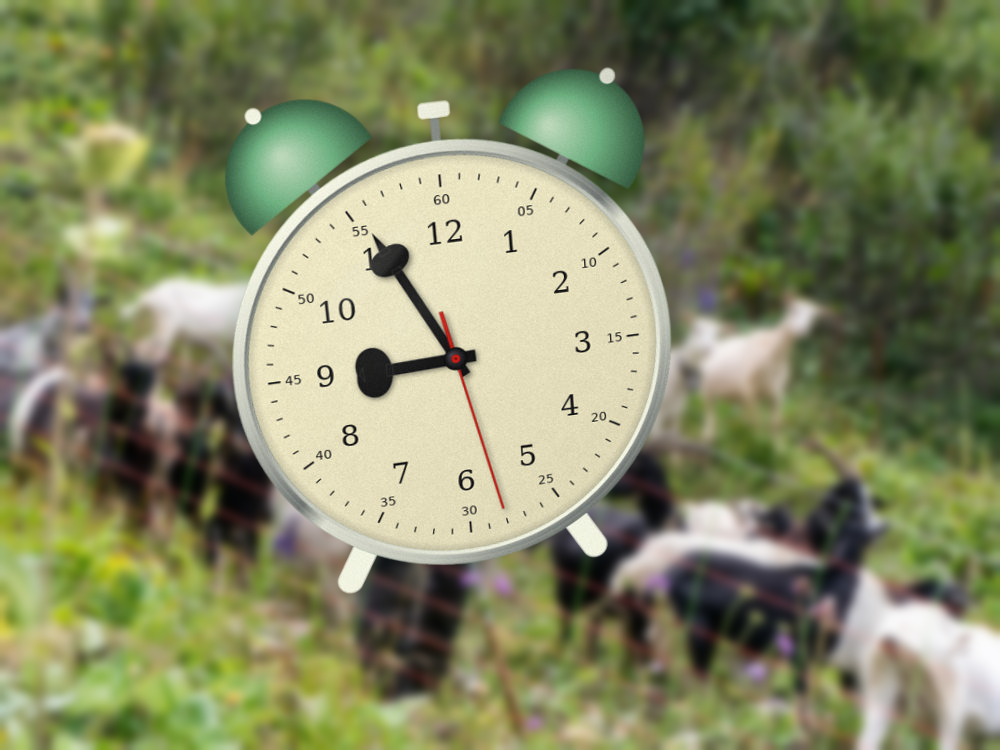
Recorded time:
8,55,28
